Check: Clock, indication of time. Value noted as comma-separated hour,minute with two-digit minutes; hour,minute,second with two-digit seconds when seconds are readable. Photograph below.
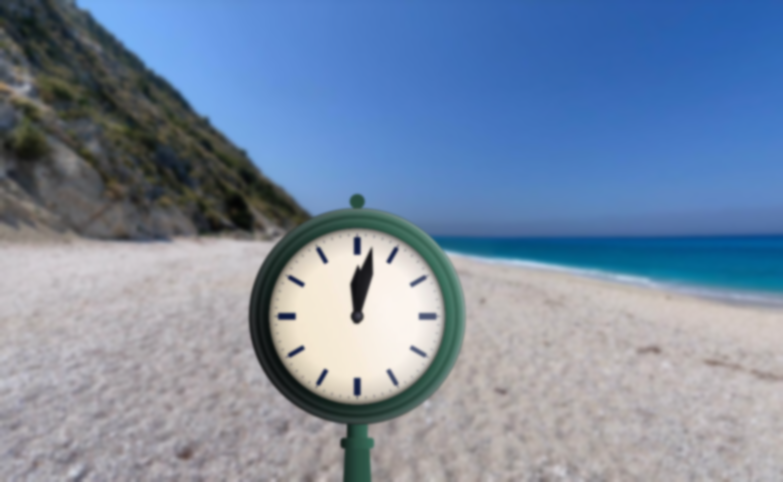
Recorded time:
12,02
